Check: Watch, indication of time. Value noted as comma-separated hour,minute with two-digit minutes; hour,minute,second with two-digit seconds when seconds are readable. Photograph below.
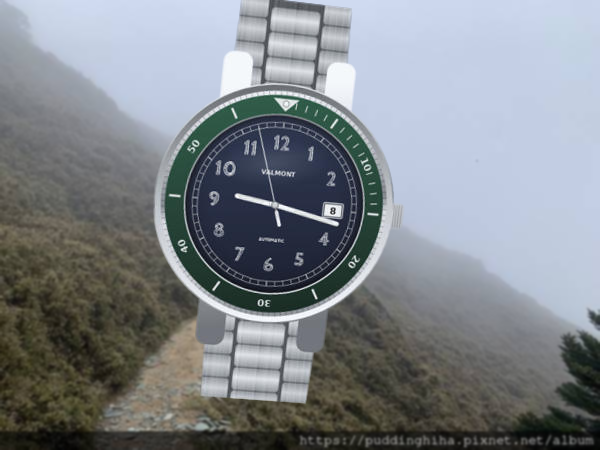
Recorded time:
9,16,57
